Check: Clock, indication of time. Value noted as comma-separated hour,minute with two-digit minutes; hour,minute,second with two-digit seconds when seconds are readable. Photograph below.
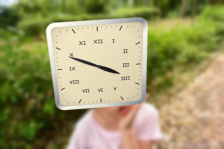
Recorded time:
3,49
